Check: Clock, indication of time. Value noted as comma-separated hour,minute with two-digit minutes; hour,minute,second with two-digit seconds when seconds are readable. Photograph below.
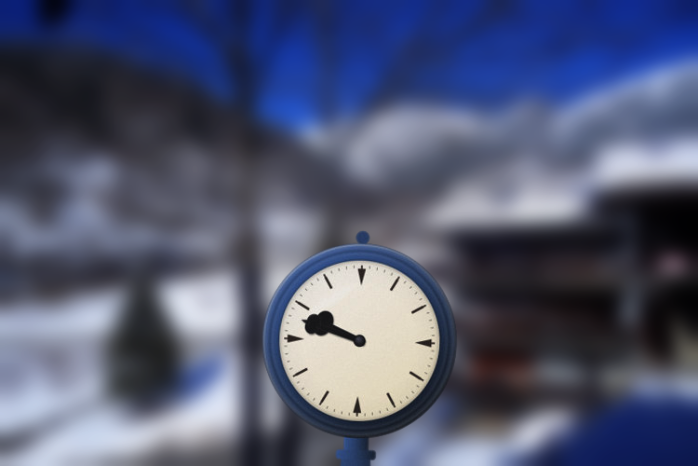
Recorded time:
9,48
